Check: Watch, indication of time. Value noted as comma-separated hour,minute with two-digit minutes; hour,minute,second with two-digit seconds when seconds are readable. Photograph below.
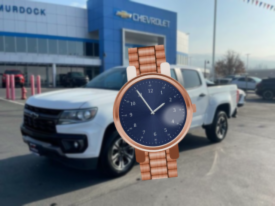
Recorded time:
1,55
